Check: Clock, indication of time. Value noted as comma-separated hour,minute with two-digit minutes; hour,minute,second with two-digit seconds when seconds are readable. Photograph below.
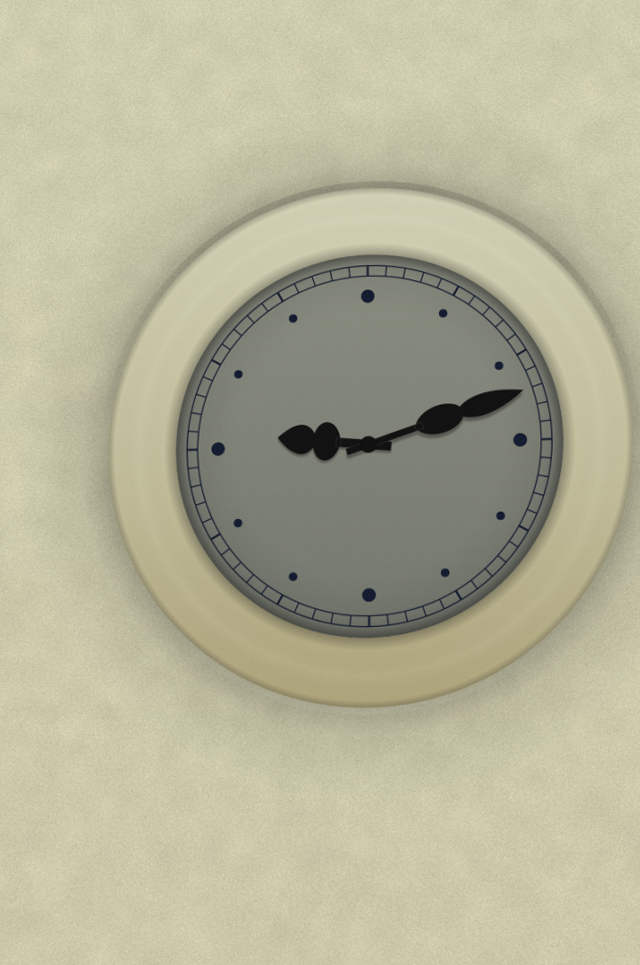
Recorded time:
9,12
